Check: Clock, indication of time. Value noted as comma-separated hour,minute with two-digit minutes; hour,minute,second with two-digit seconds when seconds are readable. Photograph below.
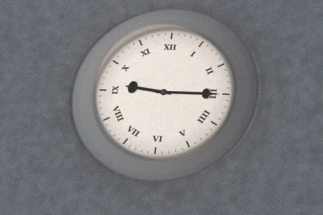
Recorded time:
9,15
